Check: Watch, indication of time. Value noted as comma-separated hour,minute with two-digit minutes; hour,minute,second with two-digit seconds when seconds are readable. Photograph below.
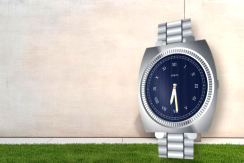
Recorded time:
6,29
